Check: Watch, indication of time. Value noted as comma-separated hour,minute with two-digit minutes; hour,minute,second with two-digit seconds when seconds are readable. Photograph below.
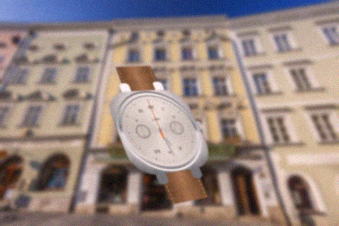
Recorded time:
5,29
